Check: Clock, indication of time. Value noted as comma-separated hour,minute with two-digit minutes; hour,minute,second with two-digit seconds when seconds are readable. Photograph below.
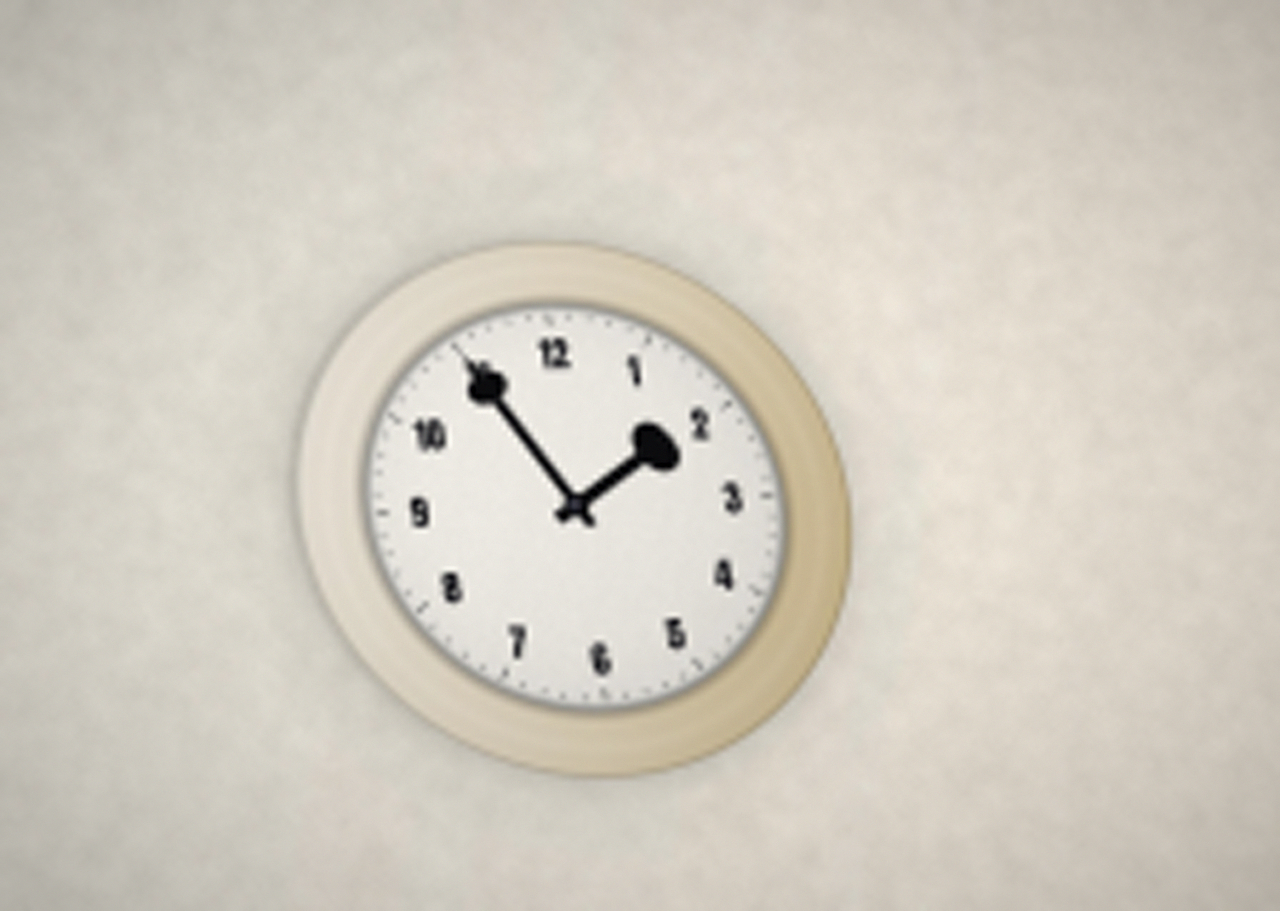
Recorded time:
1,55
